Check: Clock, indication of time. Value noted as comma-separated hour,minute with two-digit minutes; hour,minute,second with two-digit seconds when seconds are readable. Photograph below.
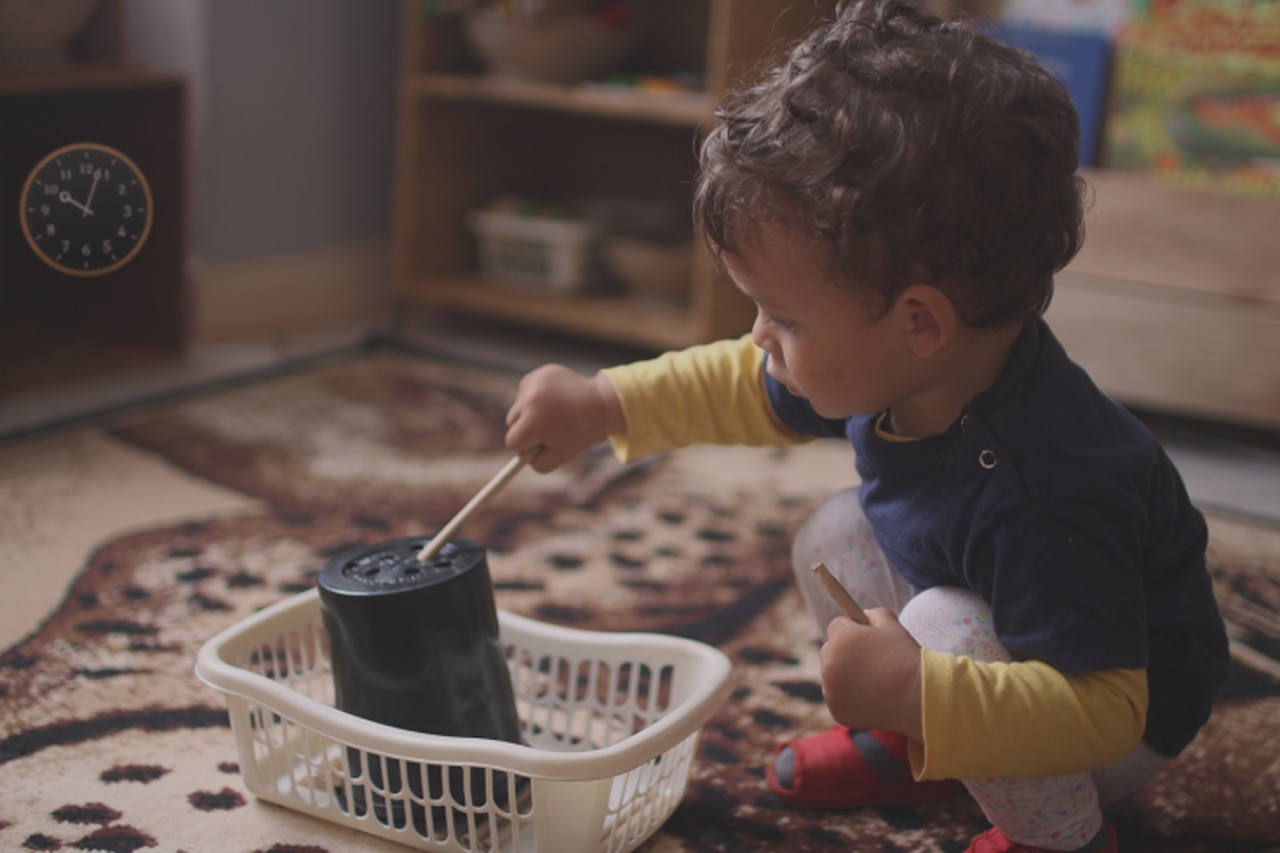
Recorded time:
10,03
